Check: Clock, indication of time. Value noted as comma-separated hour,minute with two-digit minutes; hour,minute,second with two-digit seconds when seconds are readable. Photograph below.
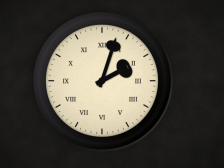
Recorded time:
2,03
